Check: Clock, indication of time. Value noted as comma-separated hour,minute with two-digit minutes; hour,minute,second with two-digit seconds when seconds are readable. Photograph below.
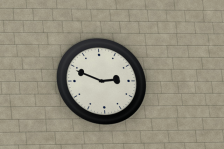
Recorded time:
2,49
